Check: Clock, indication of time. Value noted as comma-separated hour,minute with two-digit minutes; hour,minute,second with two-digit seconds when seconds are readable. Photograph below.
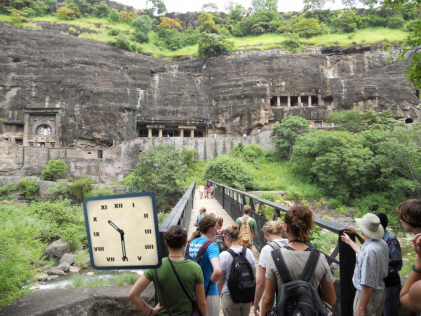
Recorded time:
10,30
